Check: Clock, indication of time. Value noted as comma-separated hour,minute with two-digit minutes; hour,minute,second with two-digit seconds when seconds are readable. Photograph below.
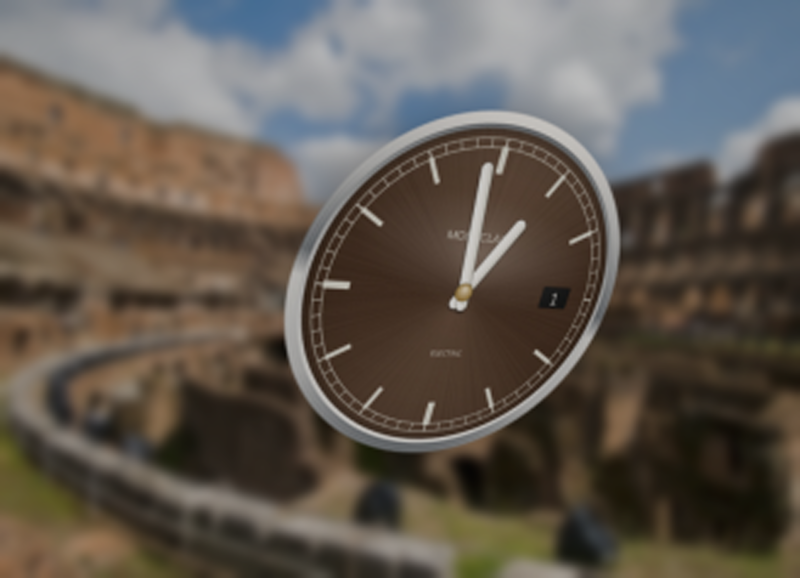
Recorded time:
12,59
